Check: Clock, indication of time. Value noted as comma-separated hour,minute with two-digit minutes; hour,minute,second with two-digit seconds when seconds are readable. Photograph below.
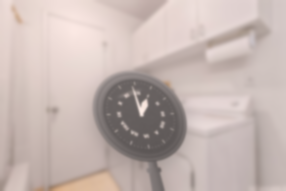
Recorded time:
12,59
